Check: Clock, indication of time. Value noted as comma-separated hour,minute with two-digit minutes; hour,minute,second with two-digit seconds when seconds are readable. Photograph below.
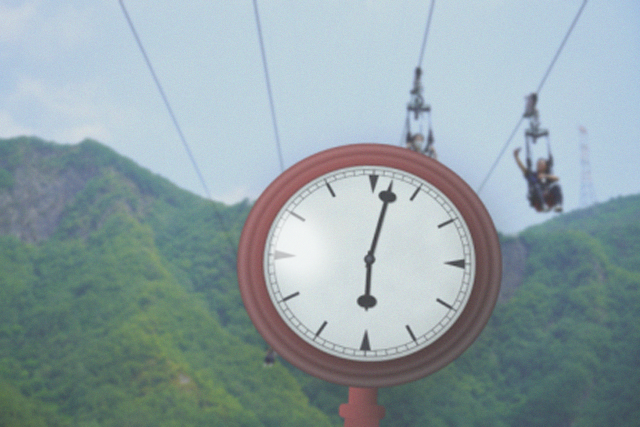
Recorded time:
6,02
